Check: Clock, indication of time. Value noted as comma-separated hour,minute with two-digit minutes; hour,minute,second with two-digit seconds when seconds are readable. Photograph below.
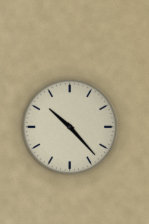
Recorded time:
10,23
